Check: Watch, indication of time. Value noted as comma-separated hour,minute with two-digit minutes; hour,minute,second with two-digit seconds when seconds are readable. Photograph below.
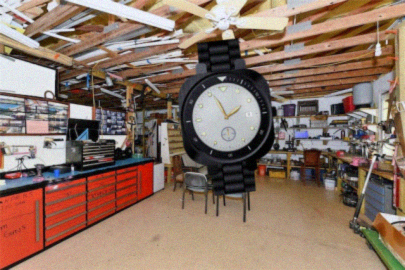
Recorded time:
1,56
